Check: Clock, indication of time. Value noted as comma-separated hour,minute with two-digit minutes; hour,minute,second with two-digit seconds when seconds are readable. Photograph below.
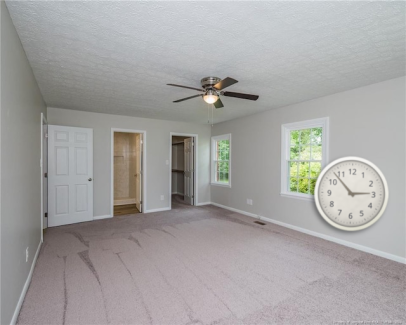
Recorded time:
2,53
